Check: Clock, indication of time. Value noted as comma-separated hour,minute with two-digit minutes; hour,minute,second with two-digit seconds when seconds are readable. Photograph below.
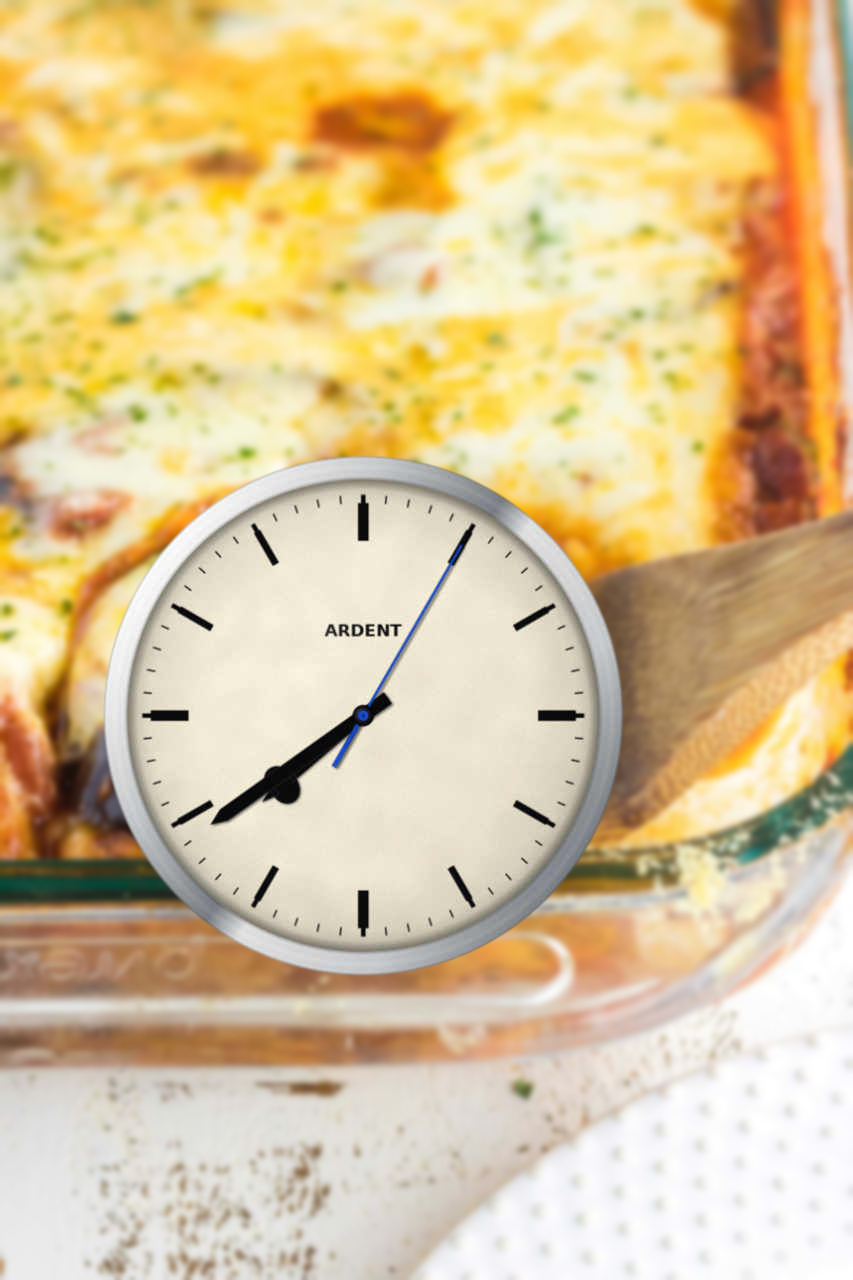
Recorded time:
7,39,05
